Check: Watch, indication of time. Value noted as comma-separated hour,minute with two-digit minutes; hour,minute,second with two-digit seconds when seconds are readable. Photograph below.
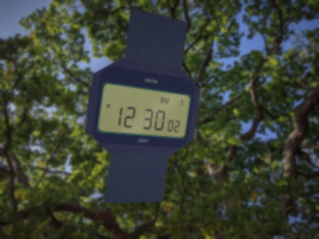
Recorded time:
12,30,02
